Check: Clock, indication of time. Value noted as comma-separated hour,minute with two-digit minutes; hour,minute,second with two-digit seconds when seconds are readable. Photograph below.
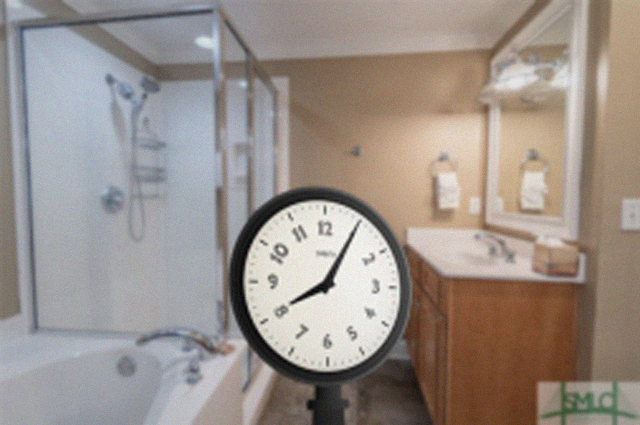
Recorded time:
8,05
